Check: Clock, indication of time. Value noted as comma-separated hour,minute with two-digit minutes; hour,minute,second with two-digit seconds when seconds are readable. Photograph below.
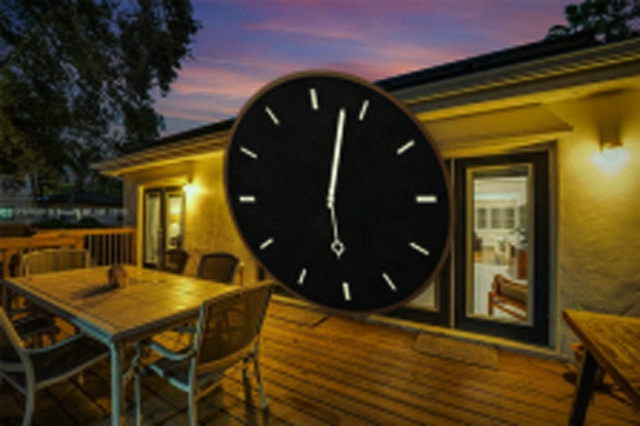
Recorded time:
6,03
